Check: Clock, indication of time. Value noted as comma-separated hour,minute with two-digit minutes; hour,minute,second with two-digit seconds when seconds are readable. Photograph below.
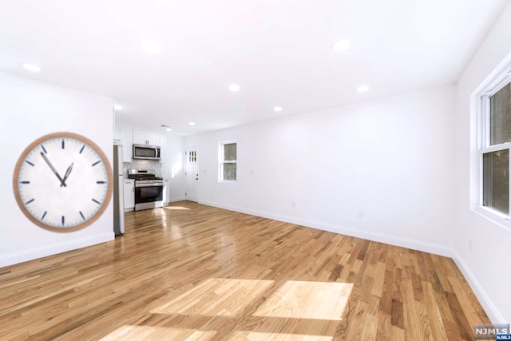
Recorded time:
12,54
